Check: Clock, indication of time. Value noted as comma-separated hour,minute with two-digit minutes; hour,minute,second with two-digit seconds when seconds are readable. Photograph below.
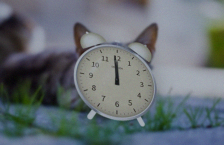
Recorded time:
11,59
